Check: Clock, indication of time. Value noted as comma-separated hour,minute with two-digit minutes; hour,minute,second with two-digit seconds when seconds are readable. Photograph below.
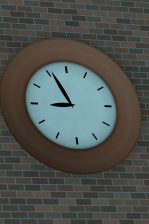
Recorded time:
8,56
